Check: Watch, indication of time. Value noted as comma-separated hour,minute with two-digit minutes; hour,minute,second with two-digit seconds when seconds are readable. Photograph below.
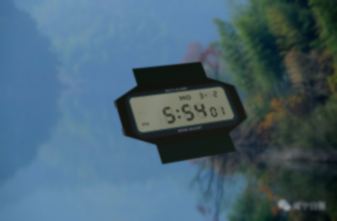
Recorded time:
5,54,01
